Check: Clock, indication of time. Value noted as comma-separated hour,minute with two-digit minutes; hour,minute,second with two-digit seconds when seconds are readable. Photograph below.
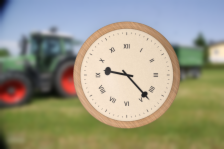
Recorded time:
9,23
